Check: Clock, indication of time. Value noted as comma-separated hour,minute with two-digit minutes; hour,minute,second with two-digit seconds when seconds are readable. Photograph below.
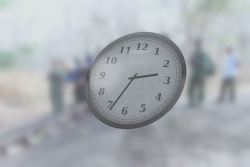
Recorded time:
2,34
